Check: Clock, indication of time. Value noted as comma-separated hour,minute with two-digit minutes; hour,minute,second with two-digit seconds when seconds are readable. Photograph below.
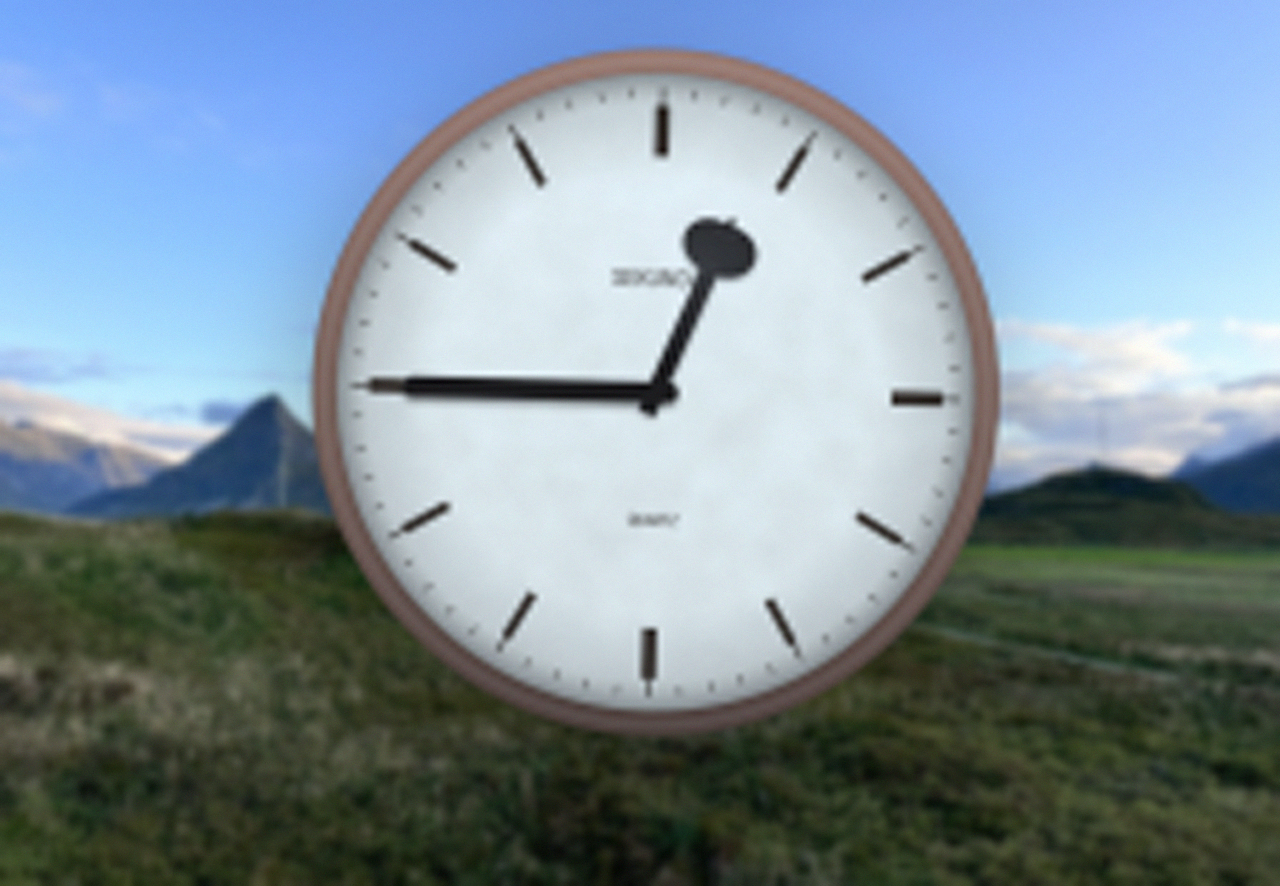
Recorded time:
12,45
